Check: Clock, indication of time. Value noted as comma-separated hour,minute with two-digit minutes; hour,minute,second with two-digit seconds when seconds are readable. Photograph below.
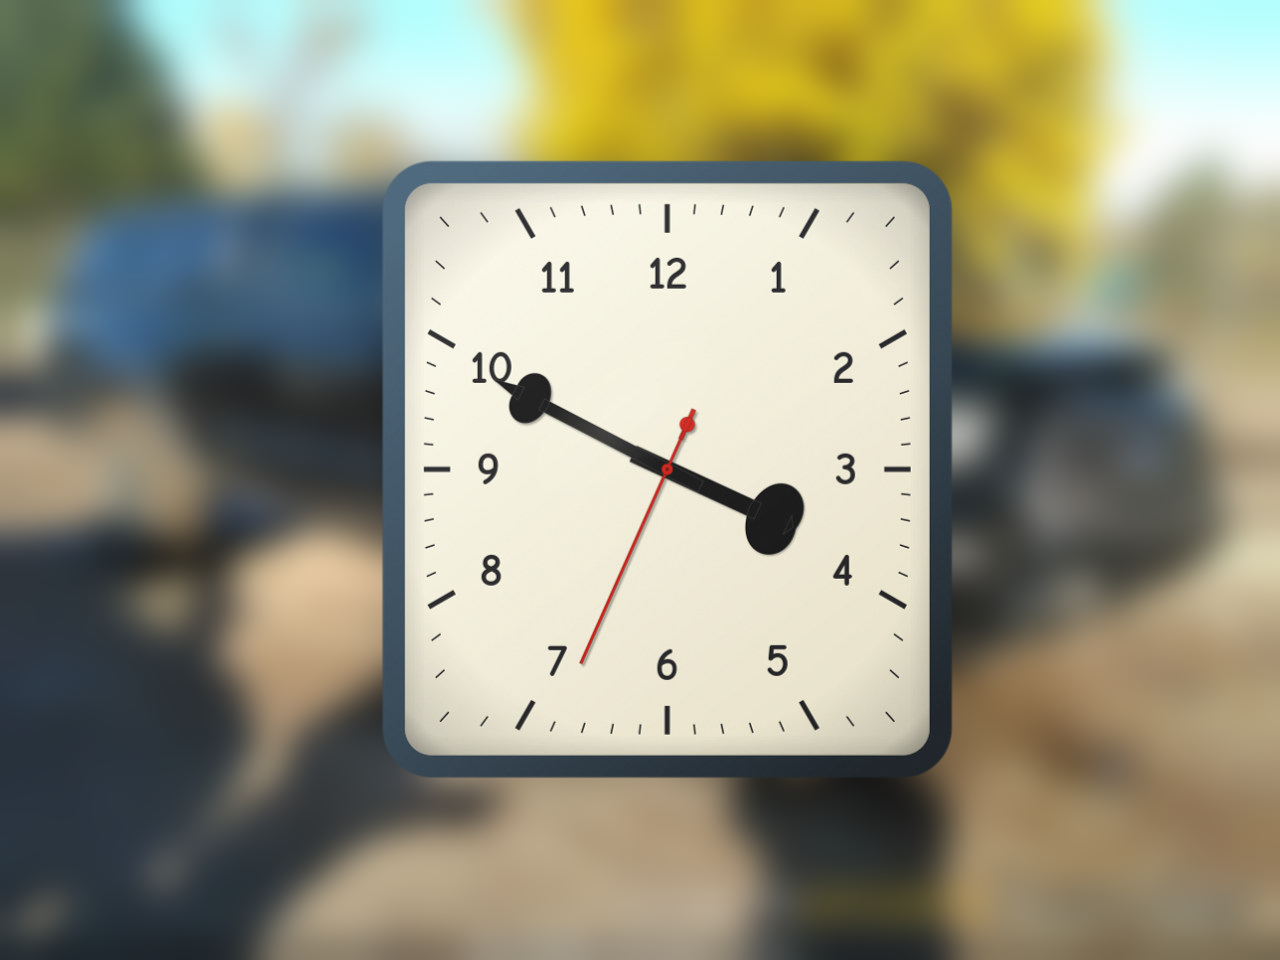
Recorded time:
3,49,34
